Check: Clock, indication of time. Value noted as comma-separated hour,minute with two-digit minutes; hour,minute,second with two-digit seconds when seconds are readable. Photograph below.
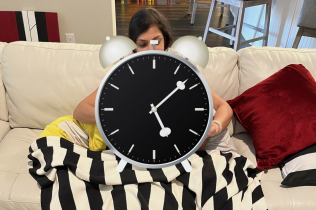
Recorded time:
5,08
